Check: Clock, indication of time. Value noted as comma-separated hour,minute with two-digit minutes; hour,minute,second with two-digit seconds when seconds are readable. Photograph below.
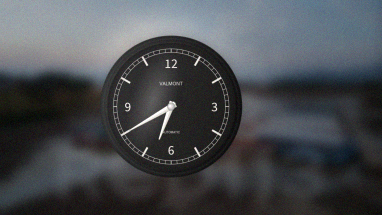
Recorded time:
6,40
